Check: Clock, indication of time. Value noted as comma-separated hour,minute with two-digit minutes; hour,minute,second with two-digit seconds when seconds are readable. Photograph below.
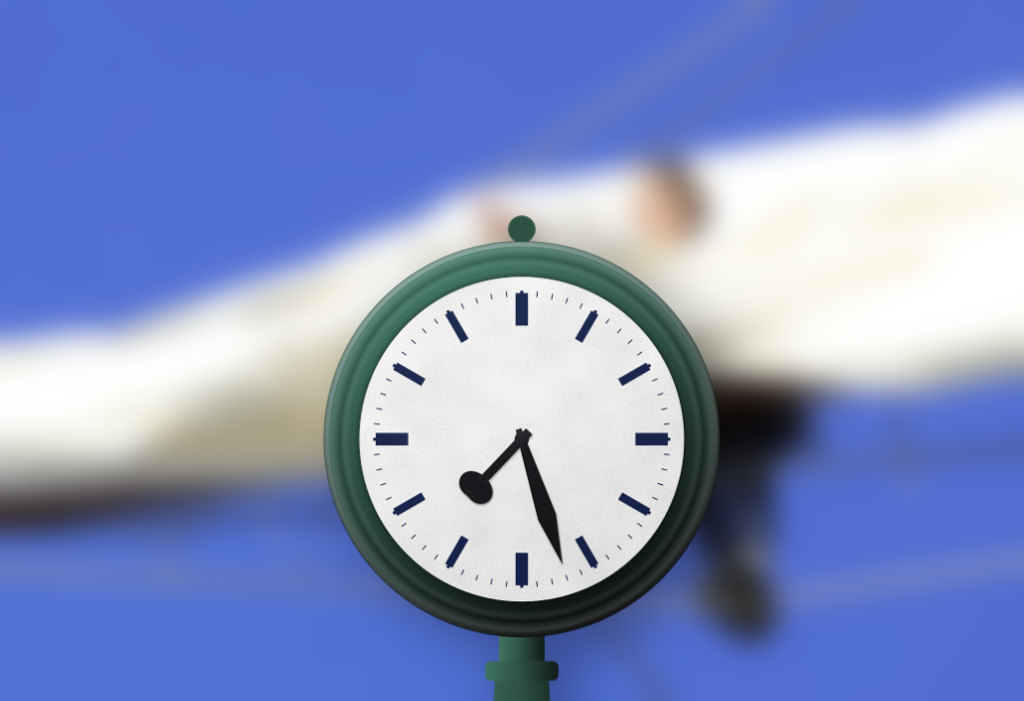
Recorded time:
7,27
